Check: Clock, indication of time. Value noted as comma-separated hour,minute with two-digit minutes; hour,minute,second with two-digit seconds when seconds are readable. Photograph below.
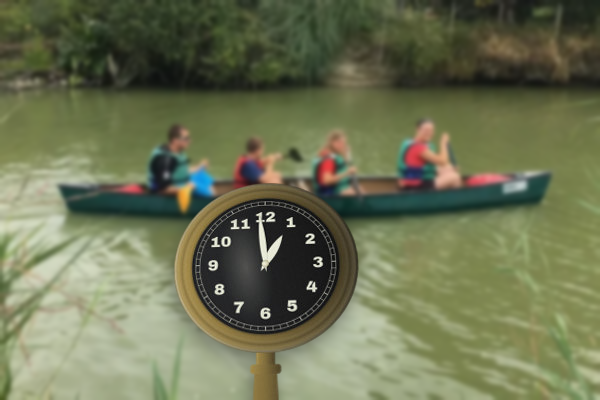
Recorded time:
12,59
